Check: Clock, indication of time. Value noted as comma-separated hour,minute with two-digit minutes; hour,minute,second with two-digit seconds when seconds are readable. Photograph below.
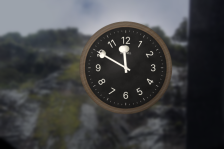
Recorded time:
11,50
